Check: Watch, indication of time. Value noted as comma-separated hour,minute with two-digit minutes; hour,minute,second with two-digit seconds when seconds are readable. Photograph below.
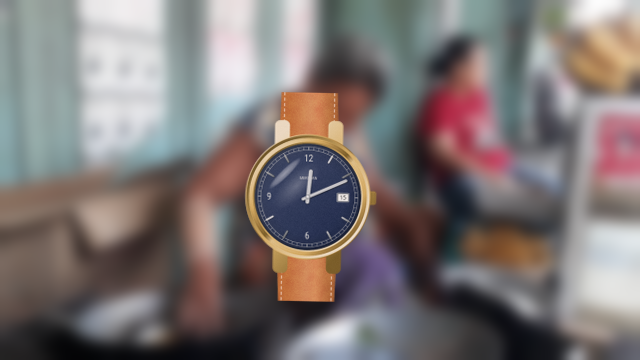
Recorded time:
12,11
